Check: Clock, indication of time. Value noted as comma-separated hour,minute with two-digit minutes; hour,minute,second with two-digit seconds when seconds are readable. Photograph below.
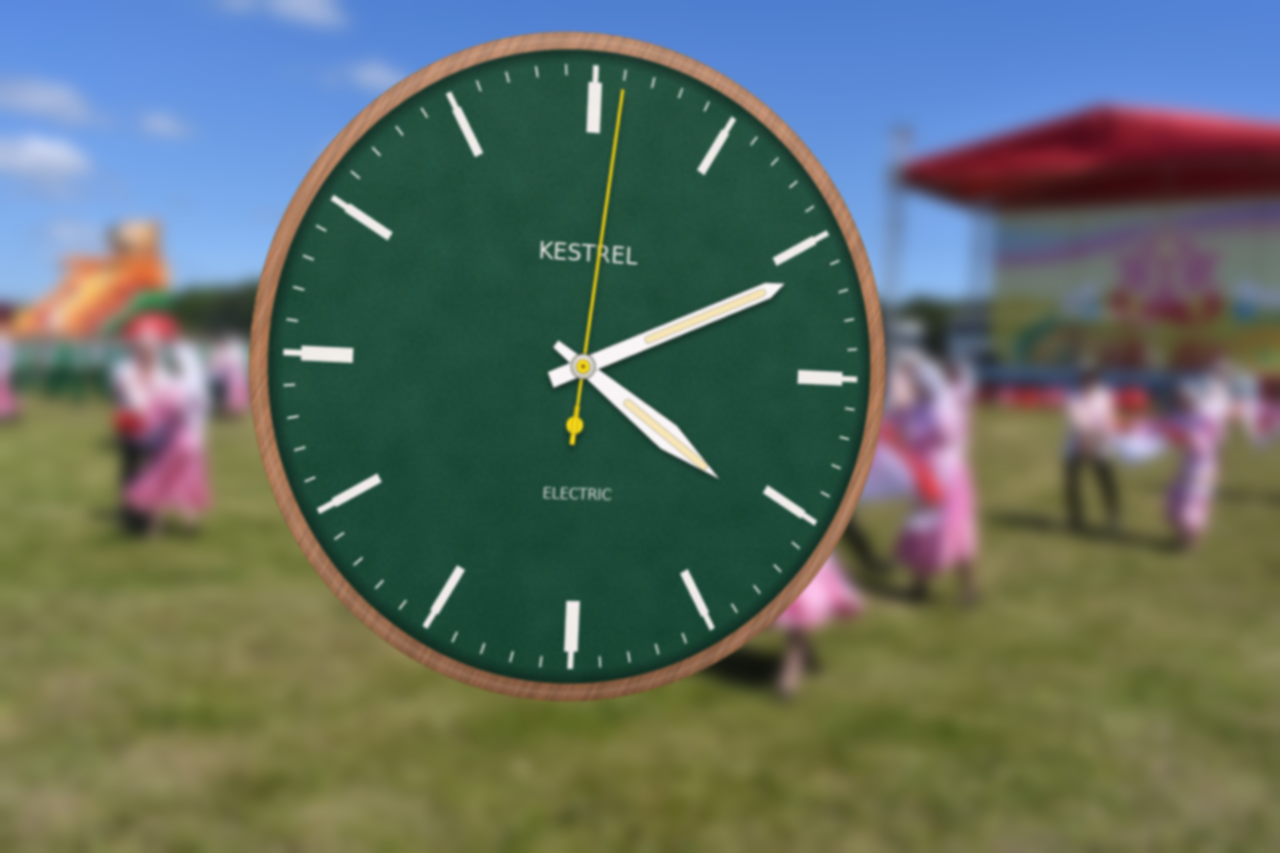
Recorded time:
4,11,01
